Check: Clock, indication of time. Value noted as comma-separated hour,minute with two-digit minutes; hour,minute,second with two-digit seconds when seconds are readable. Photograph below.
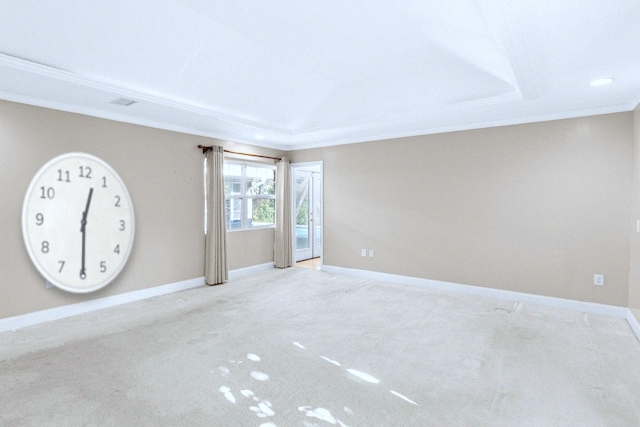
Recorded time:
12,30
